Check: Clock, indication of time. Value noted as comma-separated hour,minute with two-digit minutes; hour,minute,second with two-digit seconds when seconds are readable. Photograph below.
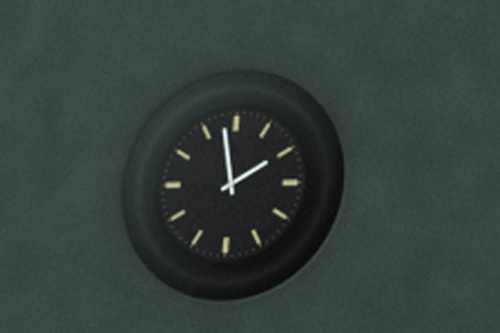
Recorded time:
1,58
